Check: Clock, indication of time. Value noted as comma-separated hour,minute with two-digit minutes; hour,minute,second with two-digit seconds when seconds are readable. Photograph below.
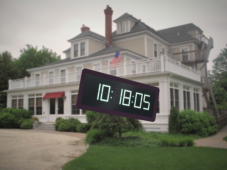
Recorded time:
10,18,05
